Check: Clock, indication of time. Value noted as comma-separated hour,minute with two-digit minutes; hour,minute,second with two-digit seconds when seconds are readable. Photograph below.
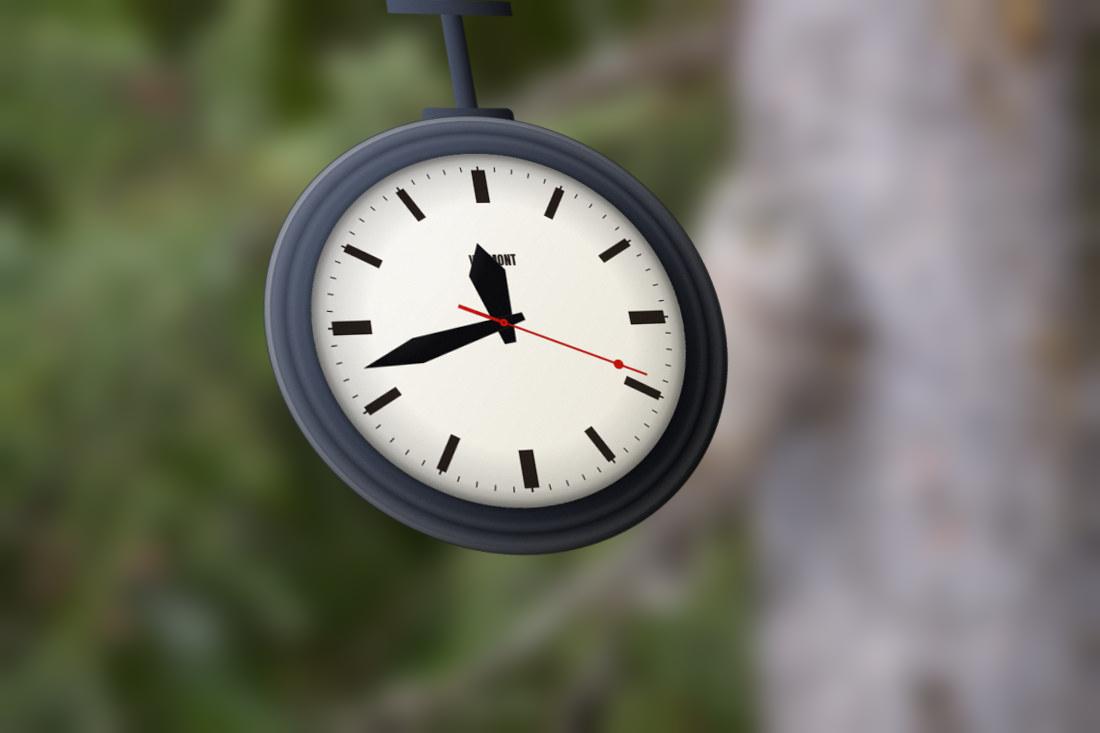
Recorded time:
11,42,19
